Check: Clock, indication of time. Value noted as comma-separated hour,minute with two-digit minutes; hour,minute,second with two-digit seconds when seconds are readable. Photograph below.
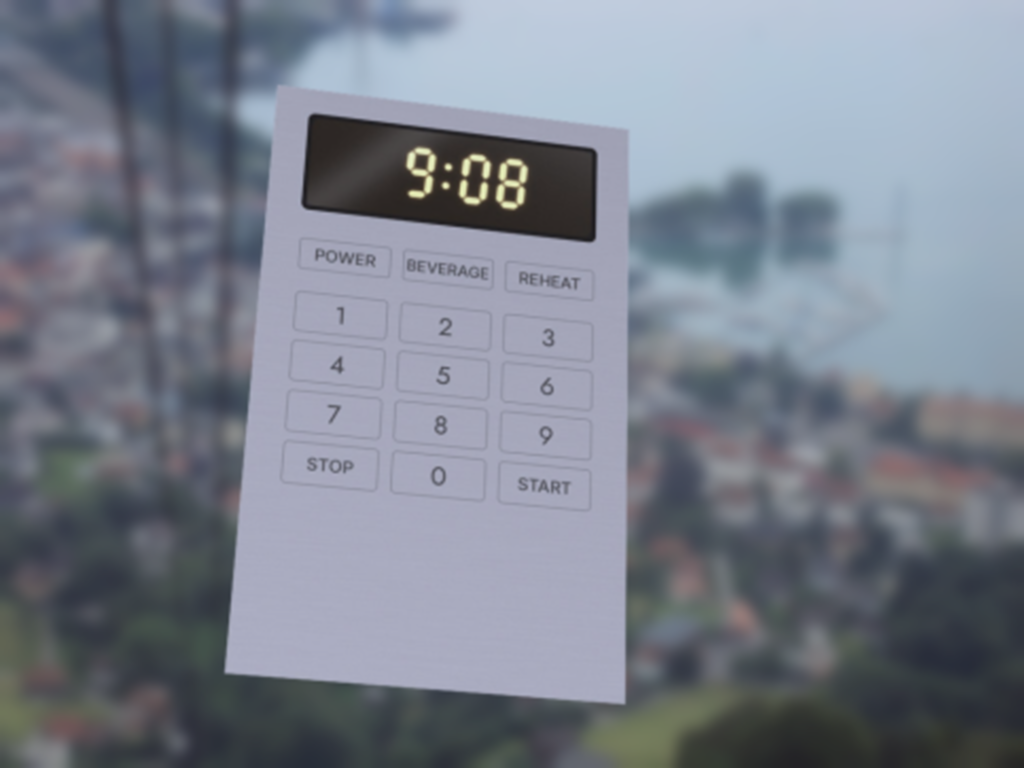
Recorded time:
9,08
